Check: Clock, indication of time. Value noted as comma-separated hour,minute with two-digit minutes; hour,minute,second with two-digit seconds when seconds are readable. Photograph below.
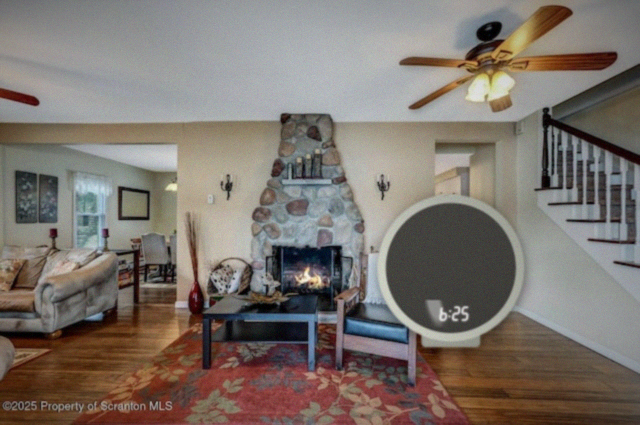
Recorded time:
6,25
